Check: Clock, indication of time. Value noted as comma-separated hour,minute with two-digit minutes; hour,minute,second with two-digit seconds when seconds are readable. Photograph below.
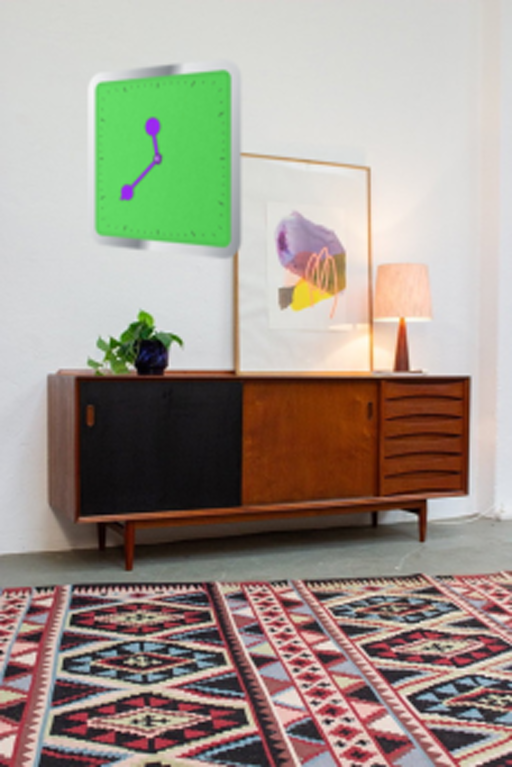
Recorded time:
11,38
